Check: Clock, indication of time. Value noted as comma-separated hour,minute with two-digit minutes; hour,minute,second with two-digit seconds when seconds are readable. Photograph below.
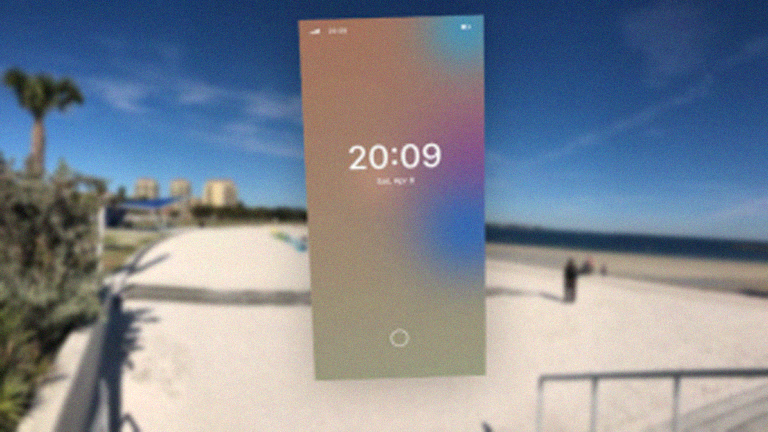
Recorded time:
20,09
